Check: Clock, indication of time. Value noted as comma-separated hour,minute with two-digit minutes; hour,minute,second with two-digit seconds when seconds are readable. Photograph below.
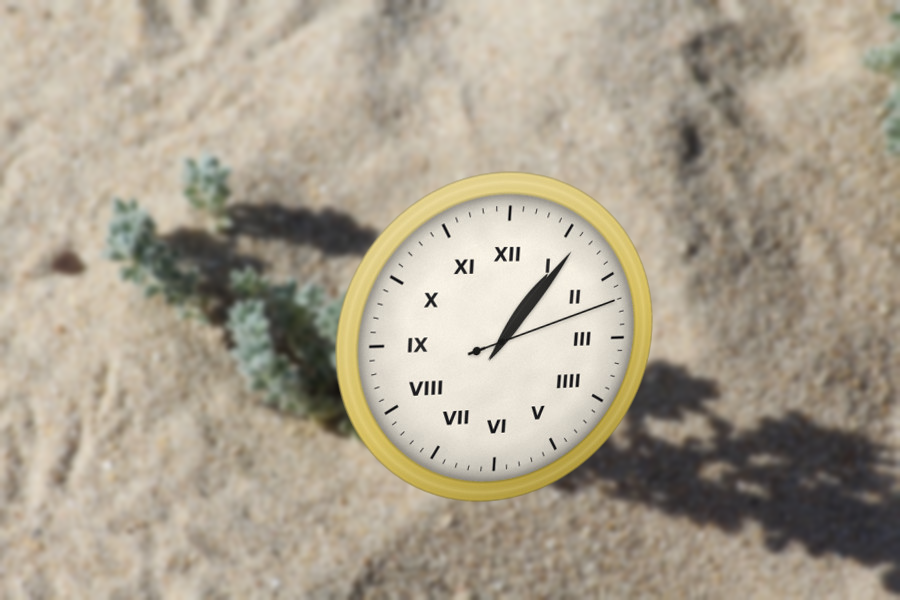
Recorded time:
1,06,12
